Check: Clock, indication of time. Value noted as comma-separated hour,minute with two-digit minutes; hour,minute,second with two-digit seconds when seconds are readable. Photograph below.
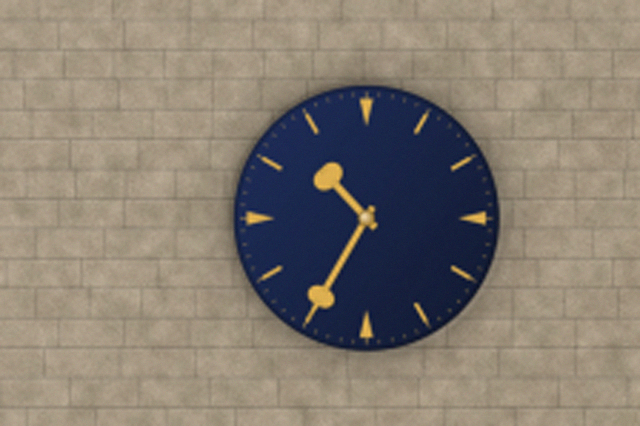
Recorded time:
10,35
